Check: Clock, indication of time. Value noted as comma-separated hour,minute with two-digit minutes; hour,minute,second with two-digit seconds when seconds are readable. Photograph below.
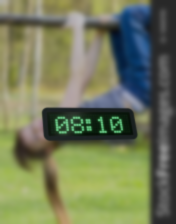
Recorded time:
8,10
